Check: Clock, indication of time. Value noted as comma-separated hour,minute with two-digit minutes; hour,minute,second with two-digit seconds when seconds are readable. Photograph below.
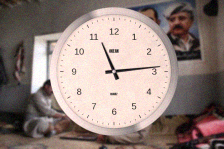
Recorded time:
11,14
